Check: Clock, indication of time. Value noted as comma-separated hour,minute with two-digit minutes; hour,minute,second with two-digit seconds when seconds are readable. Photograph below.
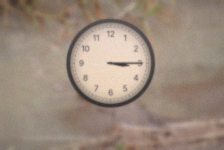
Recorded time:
3,15
